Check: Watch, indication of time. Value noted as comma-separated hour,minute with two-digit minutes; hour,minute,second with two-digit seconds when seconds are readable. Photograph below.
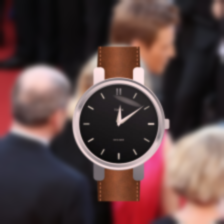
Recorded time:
12,09
